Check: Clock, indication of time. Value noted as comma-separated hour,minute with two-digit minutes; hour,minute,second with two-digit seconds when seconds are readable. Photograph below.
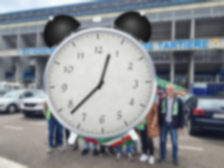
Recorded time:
12,38
